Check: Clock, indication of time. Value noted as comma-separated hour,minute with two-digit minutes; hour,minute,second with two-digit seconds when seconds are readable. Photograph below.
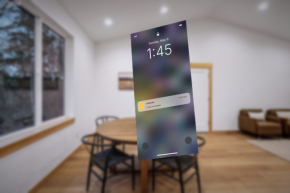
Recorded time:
1,45
